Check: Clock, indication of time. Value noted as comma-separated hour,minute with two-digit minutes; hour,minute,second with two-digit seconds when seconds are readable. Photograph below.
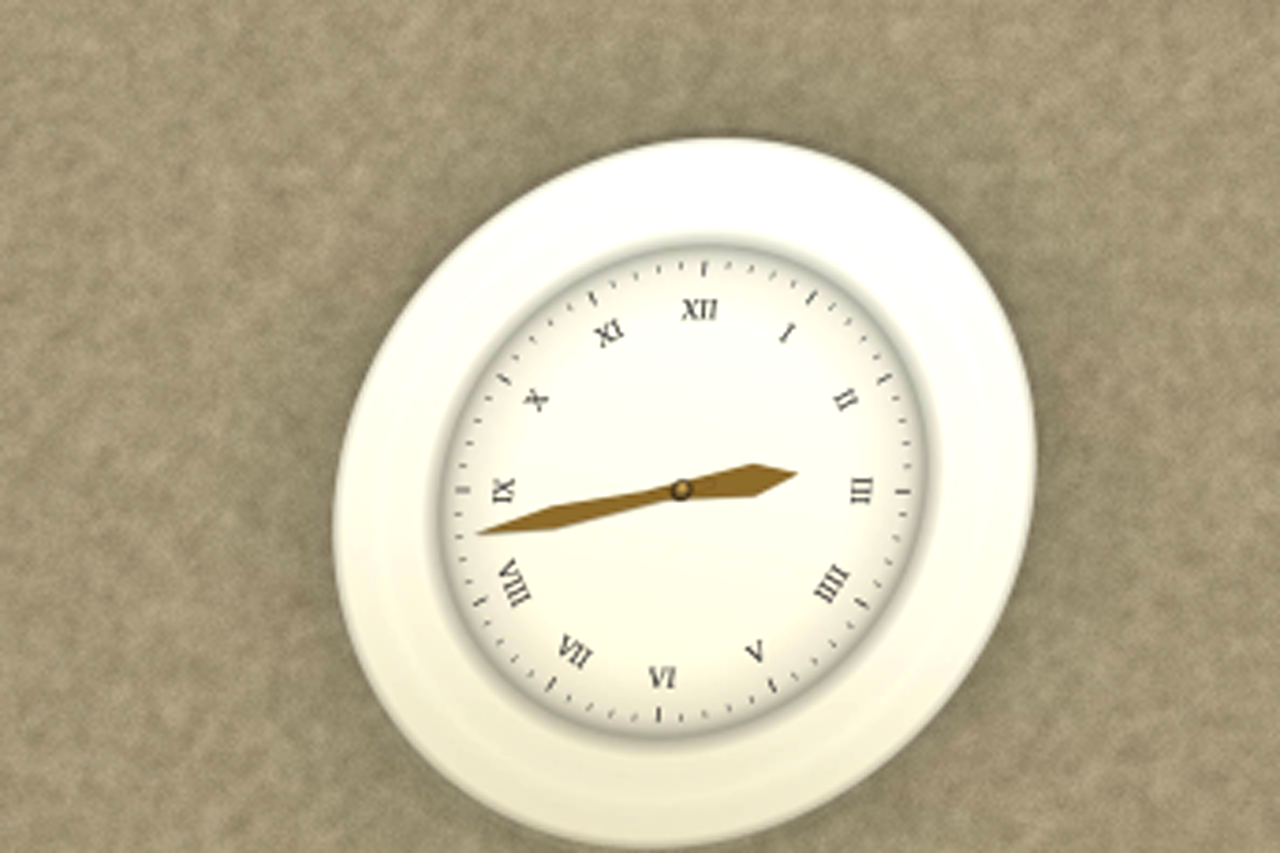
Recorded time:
2,43
